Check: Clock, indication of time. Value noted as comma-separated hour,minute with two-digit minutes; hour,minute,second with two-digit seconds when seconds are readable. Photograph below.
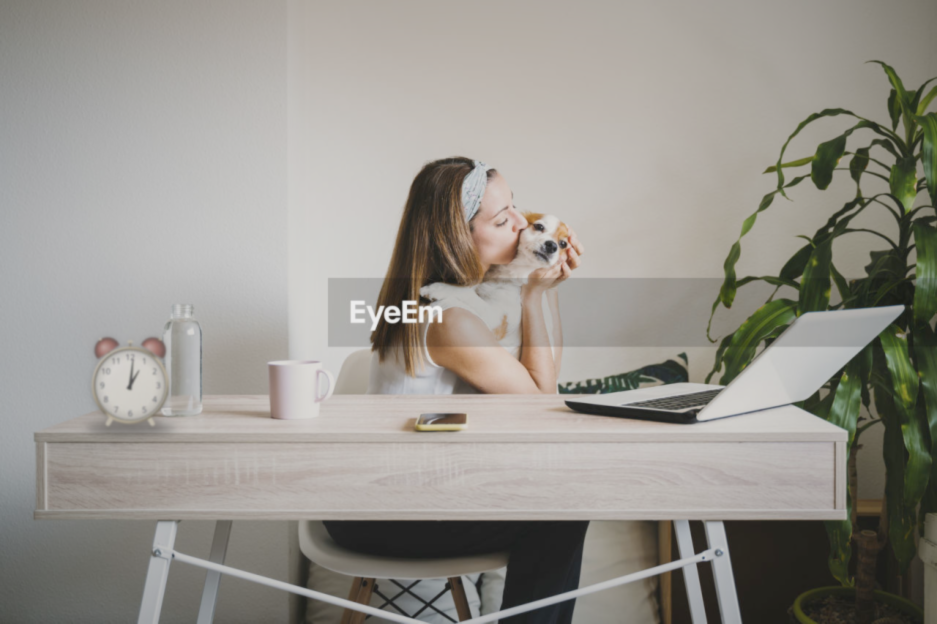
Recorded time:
1,01
